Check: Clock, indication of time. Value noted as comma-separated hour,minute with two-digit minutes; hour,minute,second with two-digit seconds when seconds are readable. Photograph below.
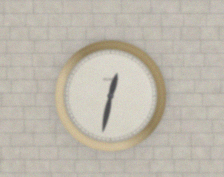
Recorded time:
12,32
